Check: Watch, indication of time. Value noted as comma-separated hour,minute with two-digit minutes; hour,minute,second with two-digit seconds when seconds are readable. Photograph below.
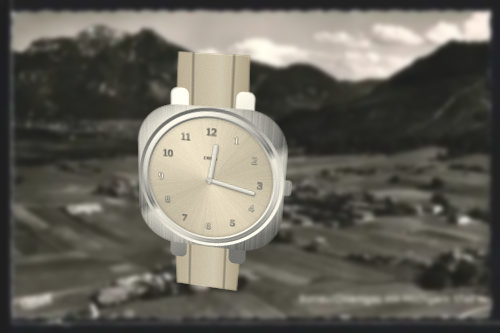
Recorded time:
12,17
